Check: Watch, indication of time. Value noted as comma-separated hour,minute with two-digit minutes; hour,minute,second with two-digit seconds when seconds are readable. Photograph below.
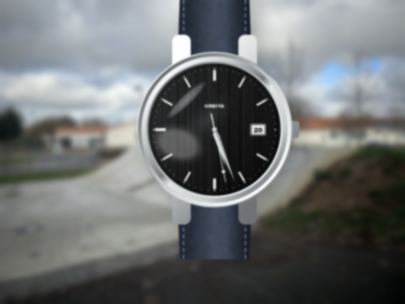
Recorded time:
5,26,28
